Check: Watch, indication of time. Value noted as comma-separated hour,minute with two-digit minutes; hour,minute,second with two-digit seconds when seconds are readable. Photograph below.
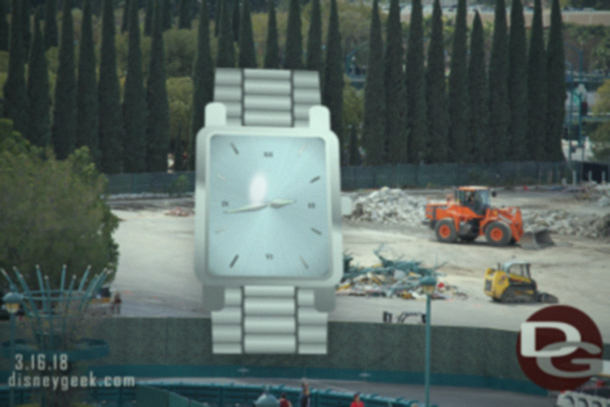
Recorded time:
2,43
